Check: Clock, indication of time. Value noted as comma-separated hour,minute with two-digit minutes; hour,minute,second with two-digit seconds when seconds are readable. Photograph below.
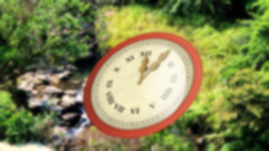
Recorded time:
12,06
